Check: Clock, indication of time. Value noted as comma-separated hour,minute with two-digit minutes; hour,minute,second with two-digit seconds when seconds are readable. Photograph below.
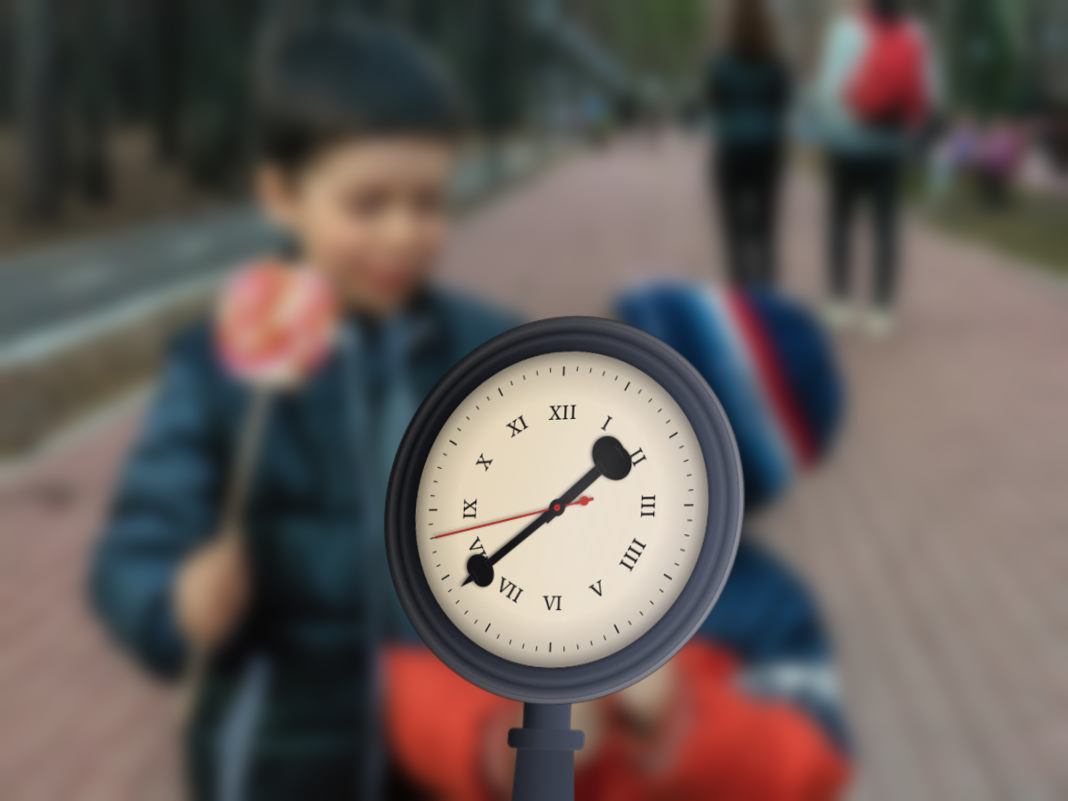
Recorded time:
1,38,43
